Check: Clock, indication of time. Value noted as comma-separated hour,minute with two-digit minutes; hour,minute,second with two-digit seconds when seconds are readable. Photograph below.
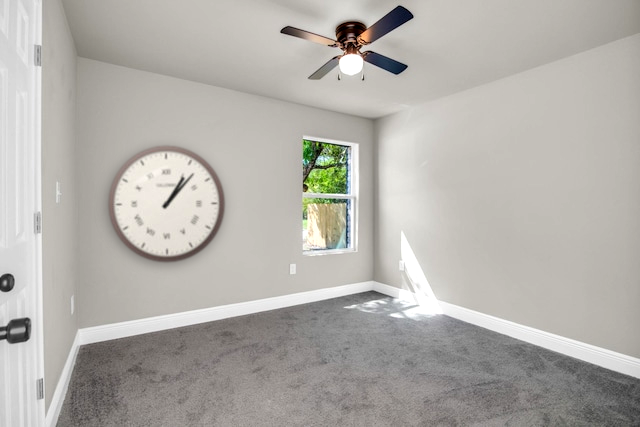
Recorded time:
1,07
